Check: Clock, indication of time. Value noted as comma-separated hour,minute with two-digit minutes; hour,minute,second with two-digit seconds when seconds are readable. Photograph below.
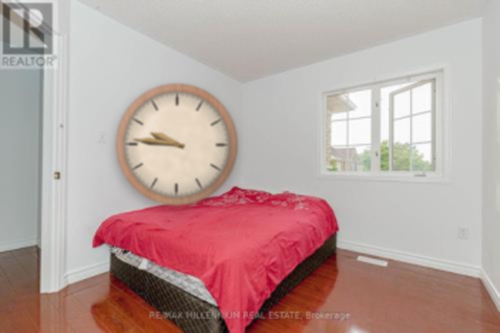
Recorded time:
9,46
